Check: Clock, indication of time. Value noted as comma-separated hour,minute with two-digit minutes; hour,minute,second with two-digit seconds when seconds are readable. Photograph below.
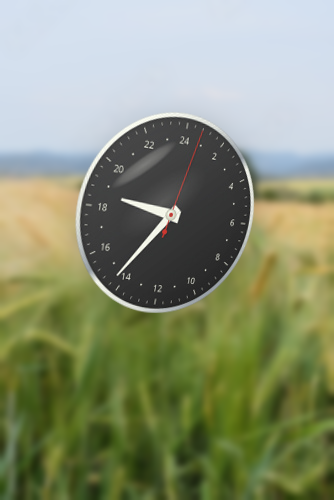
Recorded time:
18,36,02
